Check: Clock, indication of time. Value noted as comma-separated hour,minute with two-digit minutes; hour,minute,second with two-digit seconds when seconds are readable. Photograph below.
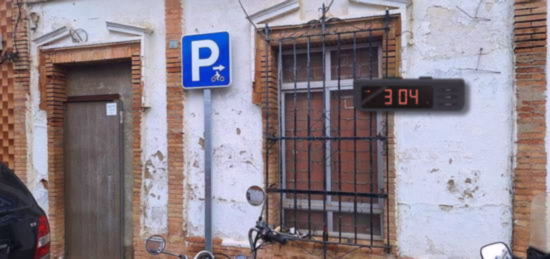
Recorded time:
3,04
